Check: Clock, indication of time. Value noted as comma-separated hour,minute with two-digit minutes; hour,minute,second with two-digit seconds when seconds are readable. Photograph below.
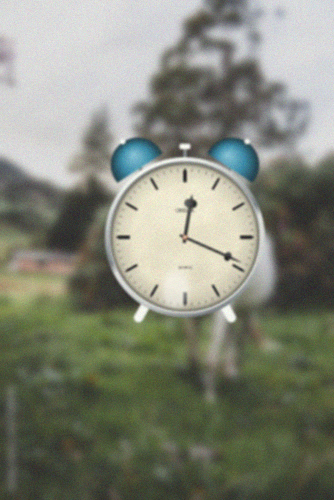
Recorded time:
12,19
